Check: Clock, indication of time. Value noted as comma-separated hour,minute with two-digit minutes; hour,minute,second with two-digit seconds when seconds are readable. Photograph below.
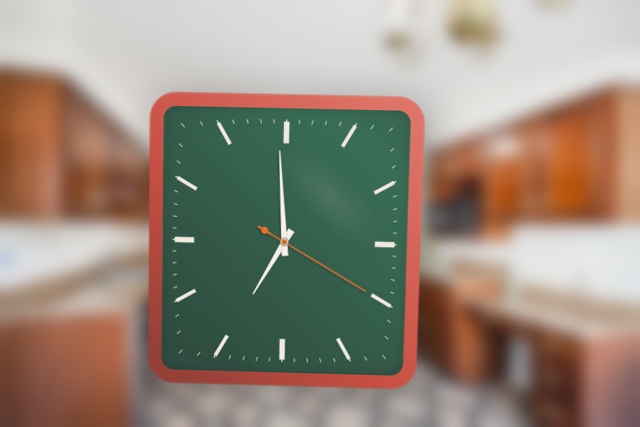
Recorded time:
6,59,20
